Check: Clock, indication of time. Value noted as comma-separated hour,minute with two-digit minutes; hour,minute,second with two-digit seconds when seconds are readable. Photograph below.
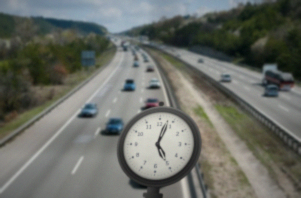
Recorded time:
5,03
